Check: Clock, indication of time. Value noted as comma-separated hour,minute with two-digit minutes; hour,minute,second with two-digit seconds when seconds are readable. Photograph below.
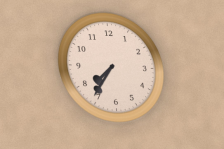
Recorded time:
7,36
